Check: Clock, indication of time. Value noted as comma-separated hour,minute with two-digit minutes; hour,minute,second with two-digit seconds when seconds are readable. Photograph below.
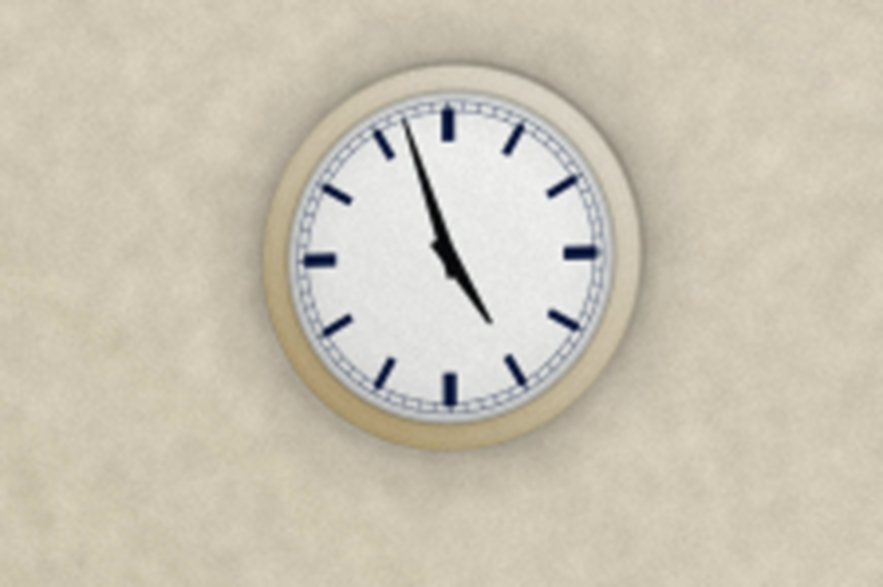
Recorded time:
4,57
